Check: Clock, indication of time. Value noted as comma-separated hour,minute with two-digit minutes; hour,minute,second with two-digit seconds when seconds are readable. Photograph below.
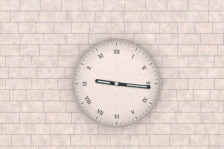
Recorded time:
9,16
